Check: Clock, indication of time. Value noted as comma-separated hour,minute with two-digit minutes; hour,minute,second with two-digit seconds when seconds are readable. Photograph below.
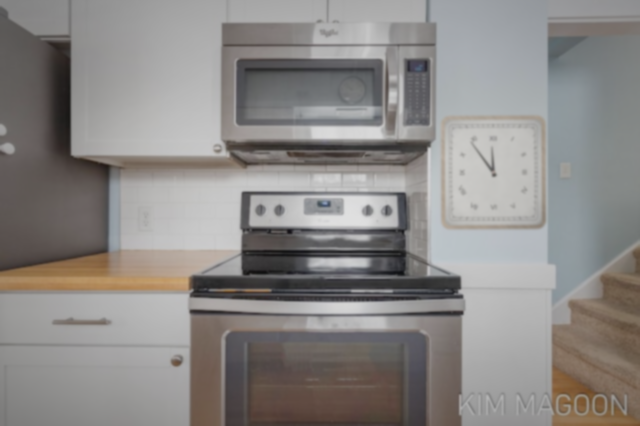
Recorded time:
11,54
